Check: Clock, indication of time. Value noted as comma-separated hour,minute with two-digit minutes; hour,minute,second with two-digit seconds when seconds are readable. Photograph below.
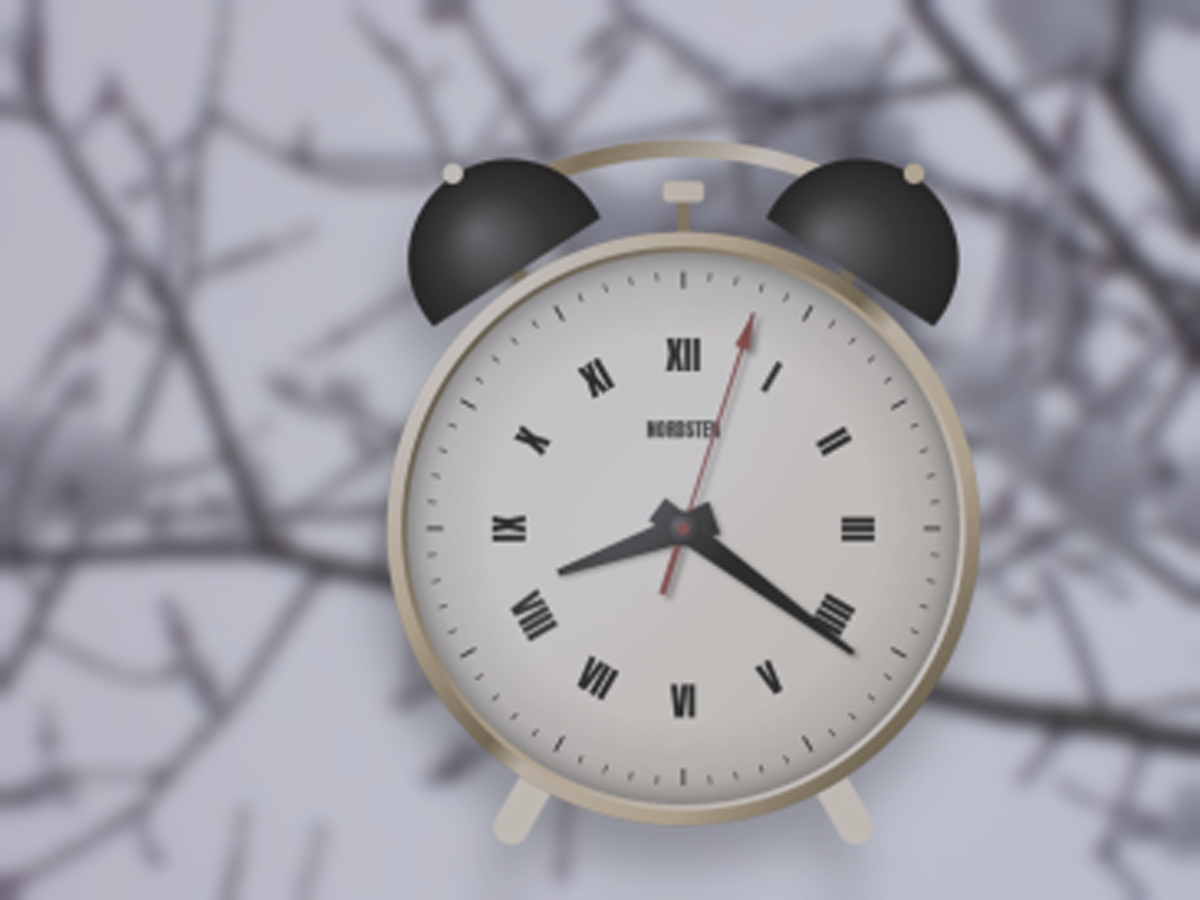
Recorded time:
8,21,03
